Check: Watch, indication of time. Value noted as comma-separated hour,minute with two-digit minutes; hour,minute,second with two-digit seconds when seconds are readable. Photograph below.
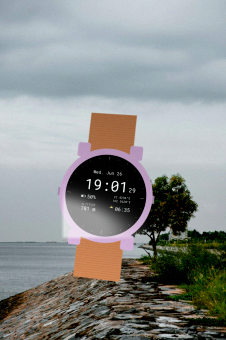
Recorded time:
19,01
